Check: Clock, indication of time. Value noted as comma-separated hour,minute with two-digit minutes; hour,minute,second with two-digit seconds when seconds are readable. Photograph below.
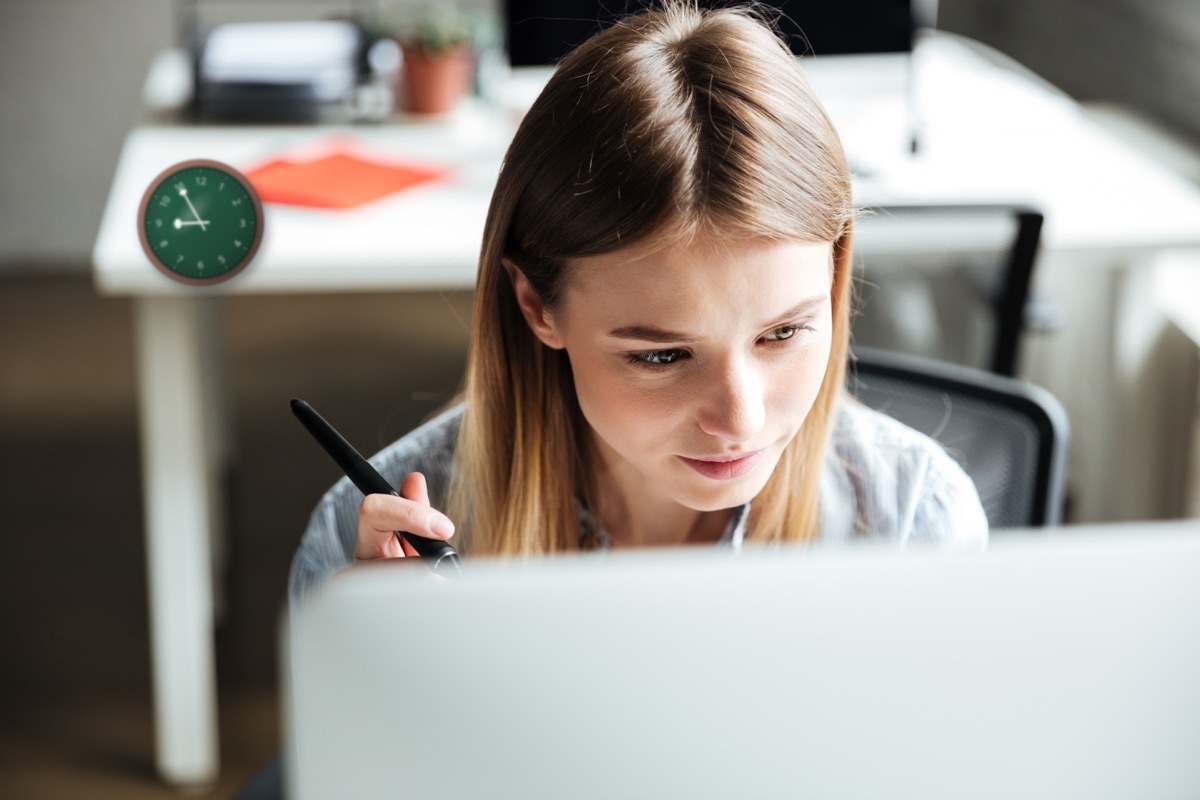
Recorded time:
8,55
